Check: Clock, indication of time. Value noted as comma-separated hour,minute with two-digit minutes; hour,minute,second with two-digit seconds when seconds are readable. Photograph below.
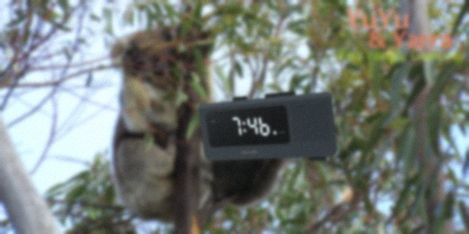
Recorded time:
7,46
